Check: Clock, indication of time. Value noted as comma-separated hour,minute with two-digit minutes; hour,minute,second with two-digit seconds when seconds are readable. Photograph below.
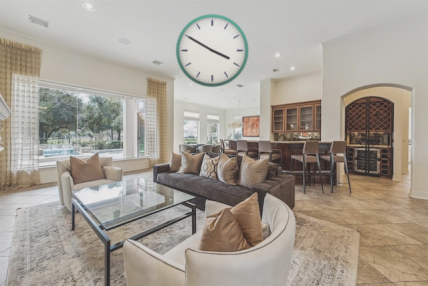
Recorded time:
3,50
